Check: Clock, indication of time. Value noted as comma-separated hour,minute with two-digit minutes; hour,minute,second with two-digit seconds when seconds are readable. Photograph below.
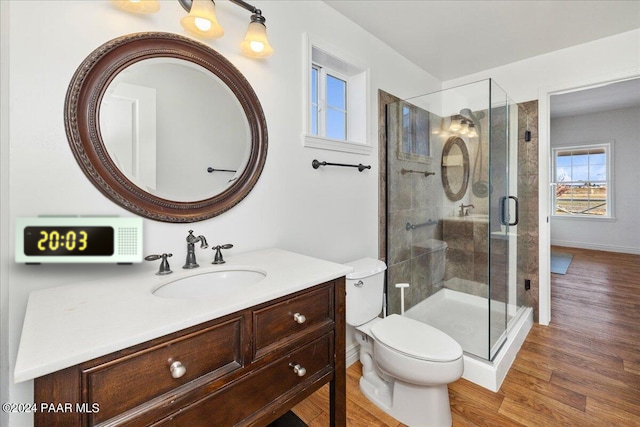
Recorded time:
20,03
